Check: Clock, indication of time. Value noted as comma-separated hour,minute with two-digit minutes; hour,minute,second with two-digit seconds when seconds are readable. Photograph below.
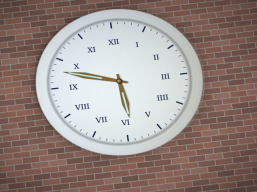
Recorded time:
5,48
